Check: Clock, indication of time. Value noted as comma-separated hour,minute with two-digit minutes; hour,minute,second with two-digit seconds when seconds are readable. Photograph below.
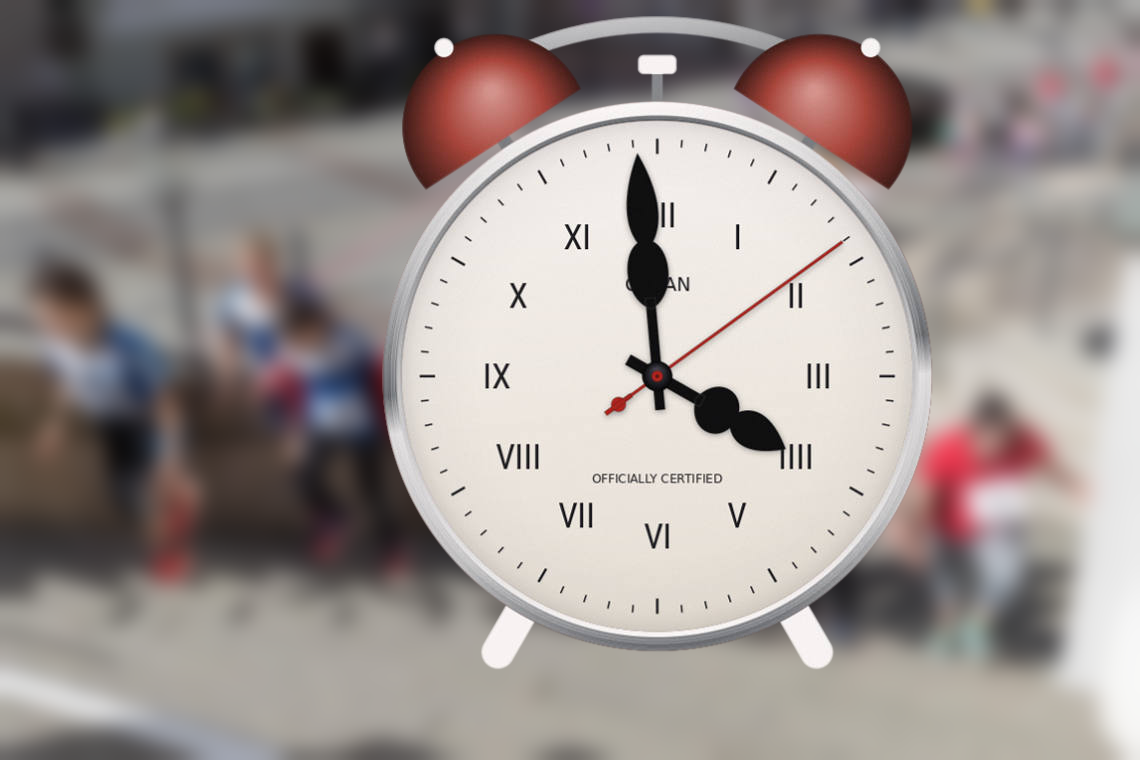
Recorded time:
3,59,09
